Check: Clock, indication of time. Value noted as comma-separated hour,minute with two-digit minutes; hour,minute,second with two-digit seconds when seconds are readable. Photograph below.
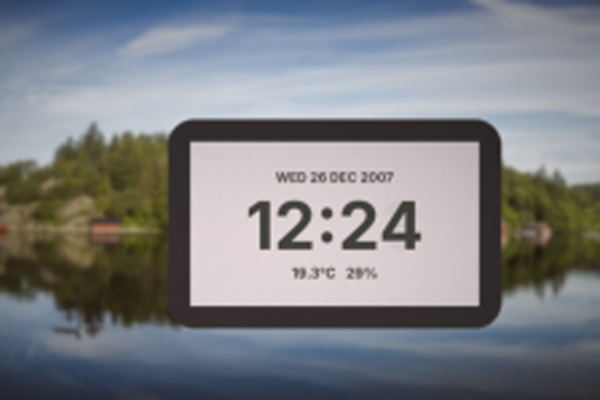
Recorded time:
12,24
